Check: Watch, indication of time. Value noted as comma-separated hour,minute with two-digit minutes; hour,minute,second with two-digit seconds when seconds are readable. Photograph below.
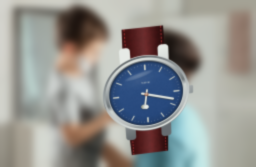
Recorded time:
6,18
